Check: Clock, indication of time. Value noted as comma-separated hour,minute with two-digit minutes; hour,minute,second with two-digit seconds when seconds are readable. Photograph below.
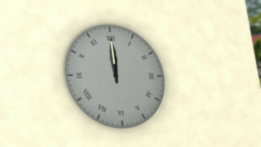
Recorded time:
12,00
